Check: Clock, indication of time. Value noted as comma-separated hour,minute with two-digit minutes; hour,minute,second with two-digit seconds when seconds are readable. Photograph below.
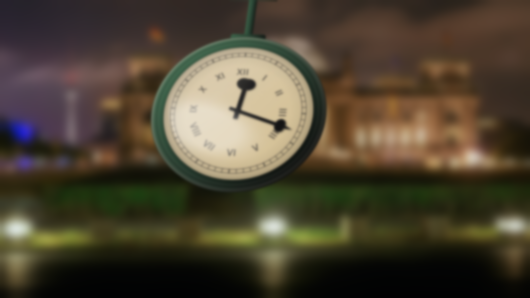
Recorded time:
12,18
